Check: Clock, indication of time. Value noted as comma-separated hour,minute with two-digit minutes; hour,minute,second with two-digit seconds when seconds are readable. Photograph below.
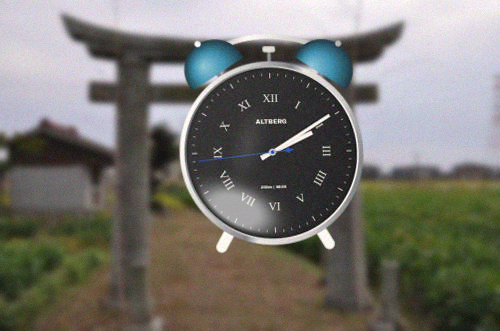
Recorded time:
2,09,44
